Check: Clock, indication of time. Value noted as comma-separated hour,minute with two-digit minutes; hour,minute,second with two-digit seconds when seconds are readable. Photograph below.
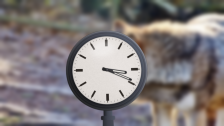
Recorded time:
3,19
